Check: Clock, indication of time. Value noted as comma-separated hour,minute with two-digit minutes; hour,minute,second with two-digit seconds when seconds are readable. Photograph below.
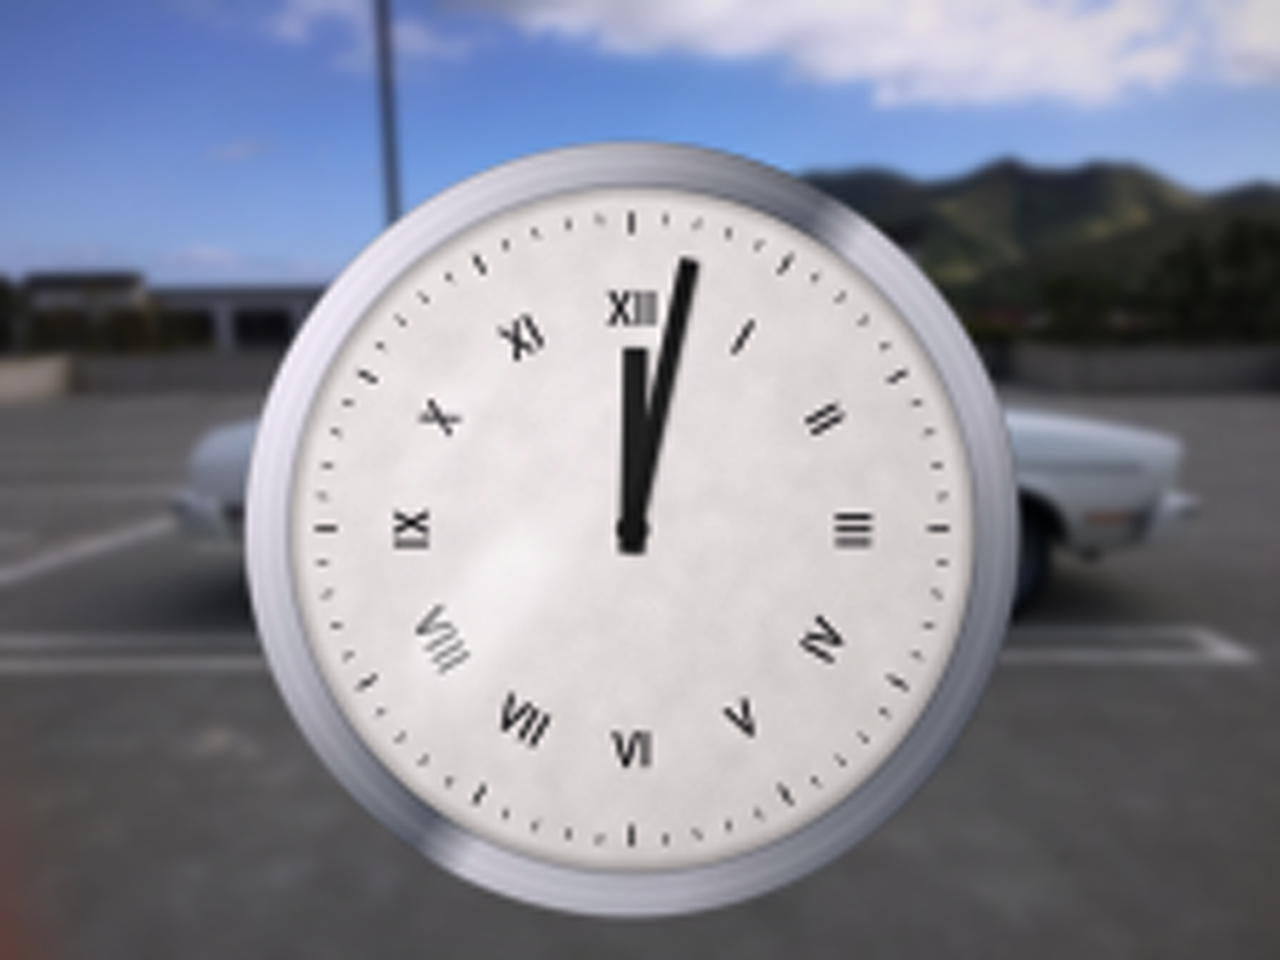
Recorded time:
12,02
